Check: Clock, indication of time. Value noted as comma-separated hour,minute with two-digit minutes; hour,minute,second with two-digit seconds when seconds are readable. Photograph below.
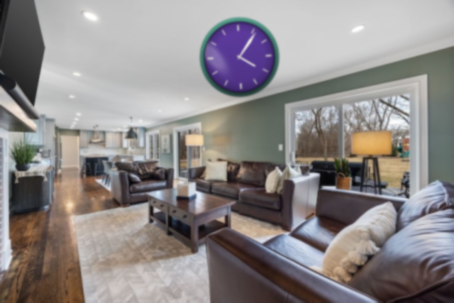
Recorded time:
4,06
